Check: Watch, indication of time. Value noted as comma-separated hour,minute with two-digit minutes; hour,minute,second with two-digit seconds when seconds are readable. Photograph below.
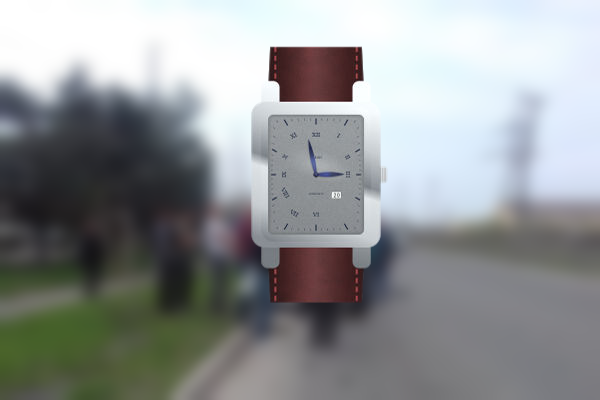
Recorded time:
2,58
